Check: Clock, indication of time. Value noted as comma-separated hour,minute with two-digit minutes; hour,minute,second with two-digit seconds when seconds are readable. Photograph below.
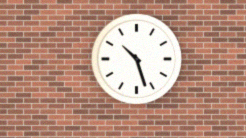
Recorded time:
10,27
